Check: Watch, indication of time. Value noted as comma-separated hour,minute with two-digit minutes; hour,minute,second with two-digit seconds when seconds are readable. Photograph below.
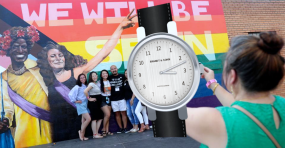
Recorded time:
3,12
